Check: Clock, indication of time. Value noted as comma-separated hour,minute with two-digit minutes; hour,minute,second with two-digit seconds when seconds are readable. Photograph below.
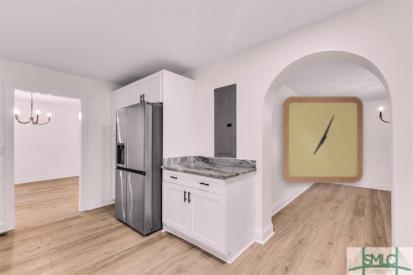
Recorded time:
7,04
